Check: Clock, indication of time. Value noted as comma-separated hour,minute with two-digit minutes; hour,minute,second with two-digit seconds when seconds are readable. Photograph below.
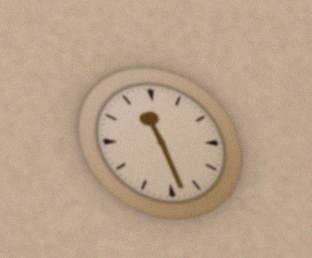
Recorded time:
11,28
